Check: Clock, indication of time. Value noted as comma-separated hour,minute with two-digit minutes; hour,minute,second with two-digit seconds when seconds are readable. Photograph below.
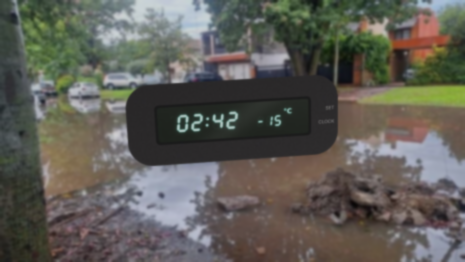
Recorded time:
2,42
